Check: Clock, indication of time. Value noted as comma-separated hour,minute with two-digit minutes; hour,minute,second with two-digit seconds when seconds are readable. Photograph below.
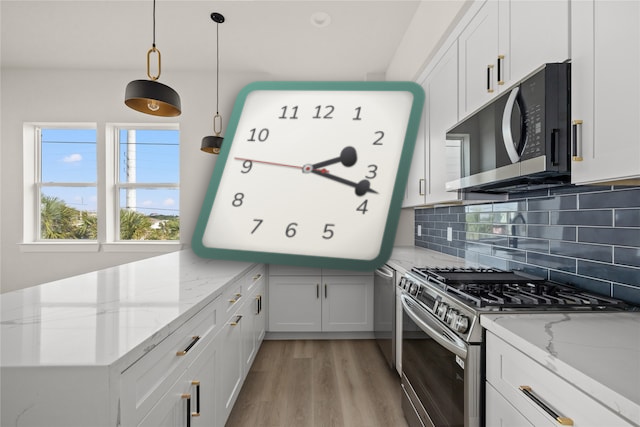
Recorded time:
2,17,46
